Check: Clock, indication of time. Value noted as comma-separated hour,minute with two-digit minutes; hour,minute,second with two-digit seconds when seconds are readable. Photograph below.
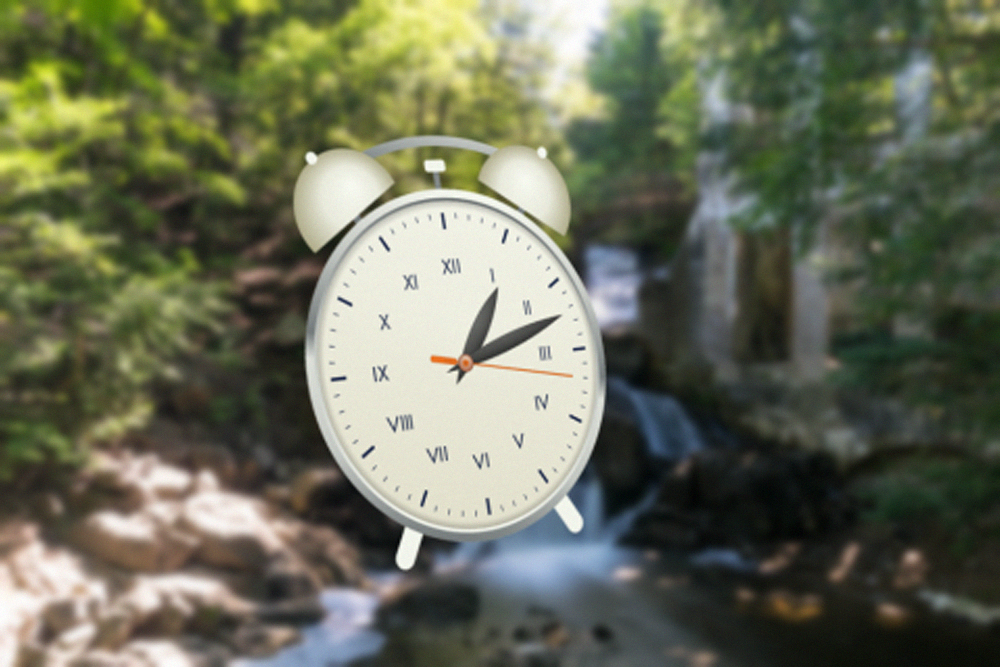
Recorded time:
1,12,17
